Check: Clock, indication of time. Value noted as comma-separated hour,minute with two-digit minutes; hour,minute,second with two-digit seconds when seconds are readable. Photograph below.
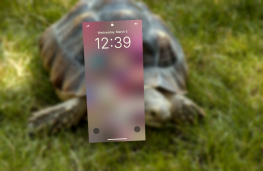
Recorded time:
12,39
